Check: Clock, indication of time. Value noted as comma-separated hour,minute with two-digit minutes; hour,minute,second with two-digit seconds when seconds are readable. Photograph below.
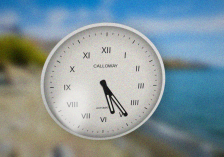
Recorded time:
5,24
